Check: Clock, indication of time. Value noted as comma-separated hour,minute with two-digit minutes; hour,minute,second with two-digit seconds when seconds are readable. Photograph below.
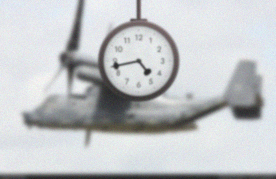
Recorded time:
4,43
